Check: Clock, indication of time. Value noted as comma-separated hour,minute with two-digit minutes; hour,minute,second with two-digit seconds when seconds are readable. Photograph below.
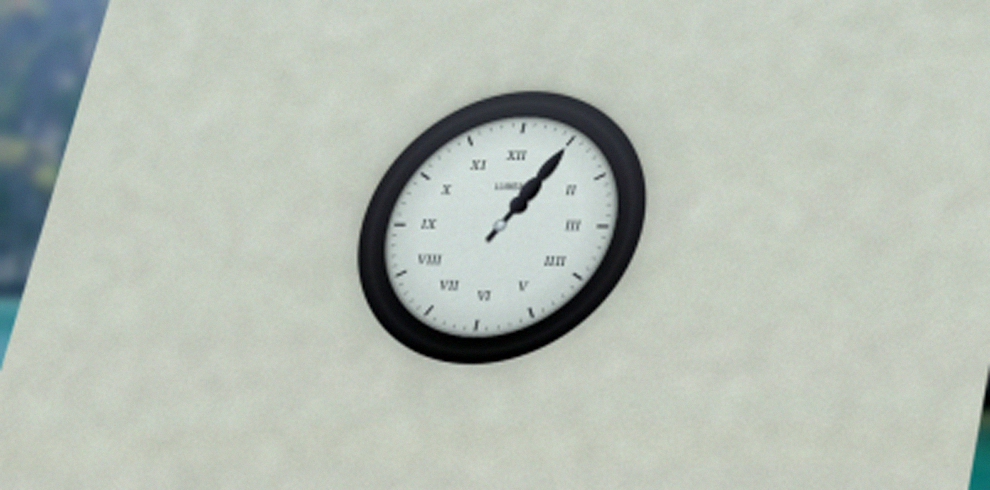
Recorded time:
1,05
